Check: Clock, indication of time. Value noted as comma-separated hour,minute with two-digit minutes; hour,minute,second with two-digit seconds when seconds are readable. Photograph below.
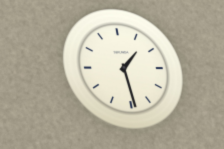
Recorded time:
1,29
